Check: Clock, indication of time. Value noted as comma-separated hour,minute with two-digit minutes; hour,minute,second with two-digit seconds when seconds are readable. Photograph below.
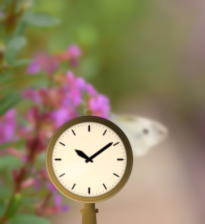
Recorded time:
10,09
